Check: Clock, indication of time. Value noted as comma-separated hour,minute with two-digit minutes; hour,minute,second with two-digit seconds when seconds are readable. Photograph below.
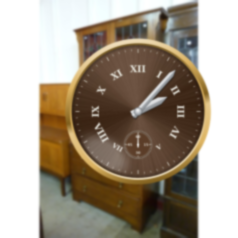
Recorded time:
2,07
